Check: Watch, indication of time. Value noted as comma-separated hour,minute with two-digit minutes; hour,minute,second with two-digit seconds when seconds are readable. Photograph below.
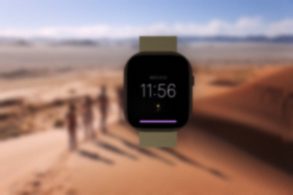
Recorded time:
11,56
